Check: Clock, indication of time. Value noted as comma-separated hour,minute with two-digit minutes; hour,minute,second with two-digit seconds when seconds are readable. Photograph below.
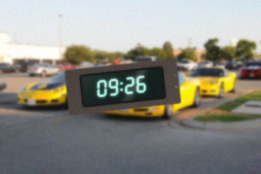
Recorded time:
9,26
